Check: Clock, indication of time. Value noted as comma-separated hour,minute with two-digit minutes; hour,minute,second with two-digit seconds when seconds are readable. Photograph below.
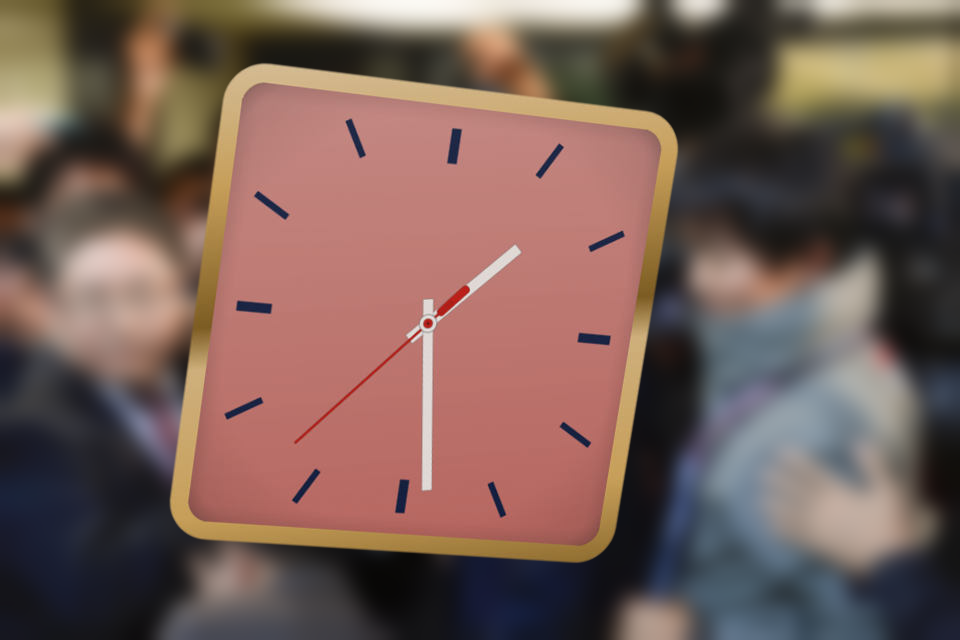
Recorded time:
1,28,37
